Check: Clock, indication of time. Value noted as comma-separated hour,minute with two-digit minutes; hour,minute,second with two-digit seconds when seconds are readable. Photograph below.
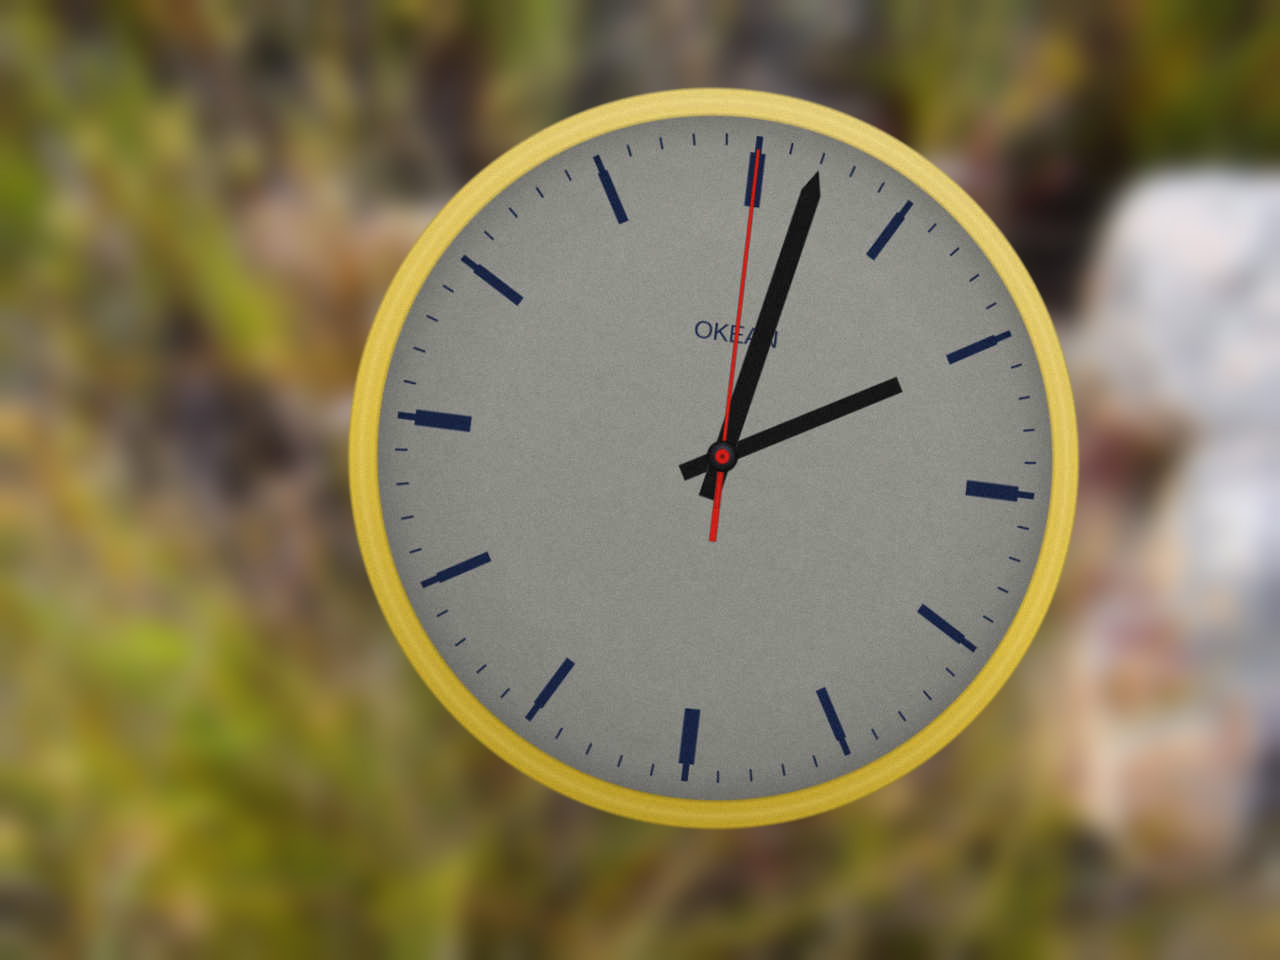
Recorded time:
2,02,00
